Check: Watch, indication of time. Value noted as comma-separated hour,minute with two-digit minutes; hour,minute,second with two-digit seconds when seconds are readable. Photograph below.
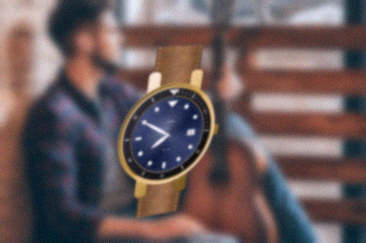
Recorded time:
7,50
